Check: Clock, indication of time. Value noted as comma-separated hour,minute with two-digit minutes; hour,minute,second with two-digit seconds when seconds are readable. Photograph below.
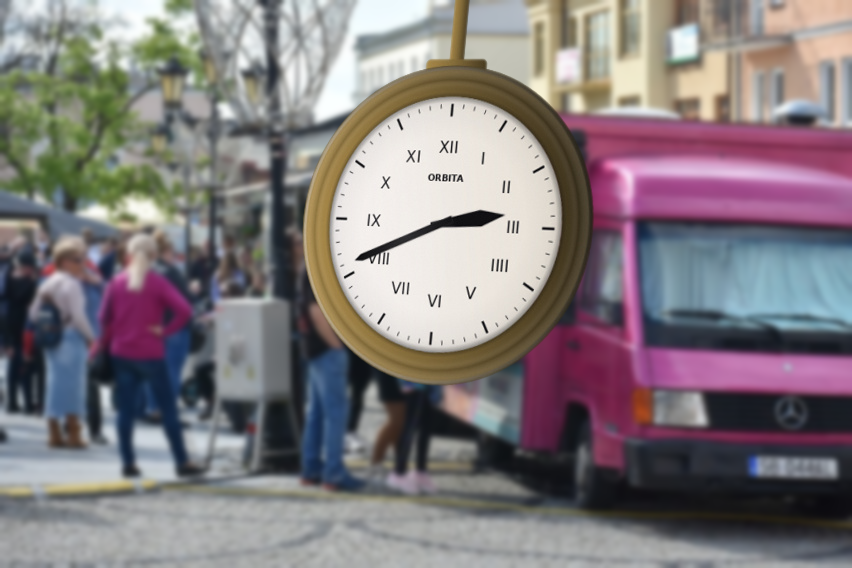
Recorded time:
2,41
